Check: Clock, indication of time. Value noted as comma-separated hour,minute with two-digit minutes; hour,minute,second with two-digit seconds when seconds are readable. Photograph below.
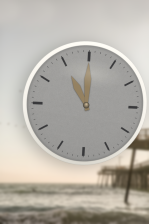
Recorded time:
11,00
